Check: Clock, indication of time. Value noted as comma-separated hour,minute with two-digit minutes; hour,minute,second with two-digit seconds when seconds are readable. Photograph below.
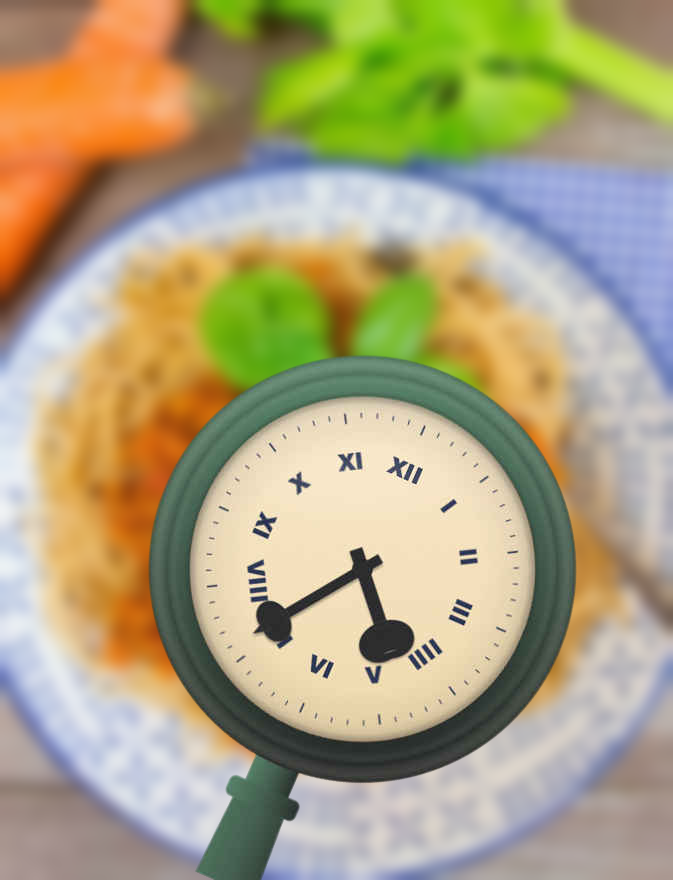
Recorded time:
4,36
